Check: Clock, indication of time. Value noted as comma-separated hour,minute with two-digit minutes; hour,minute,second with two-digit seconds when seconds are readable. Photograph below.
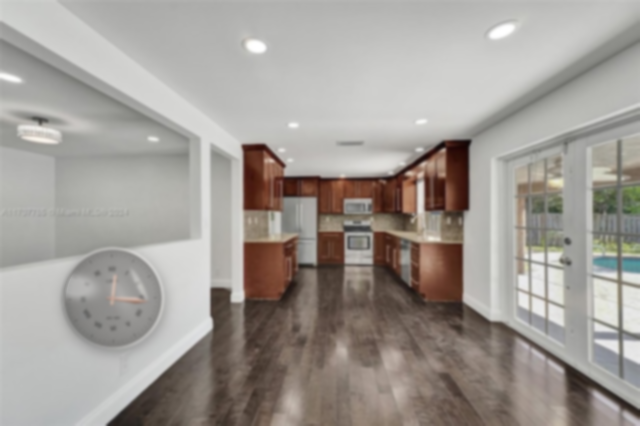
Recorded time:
12,16
